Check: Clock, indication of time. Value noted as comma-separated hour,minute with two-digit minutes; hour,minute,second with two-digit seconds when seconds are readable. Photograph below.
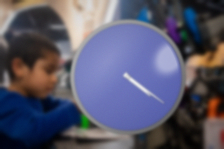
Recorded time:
4,21
